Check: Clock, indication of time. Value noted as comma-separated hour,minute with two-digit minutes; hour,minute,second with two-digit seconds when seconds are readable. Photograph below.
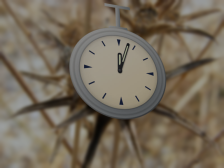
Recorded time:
12,03
